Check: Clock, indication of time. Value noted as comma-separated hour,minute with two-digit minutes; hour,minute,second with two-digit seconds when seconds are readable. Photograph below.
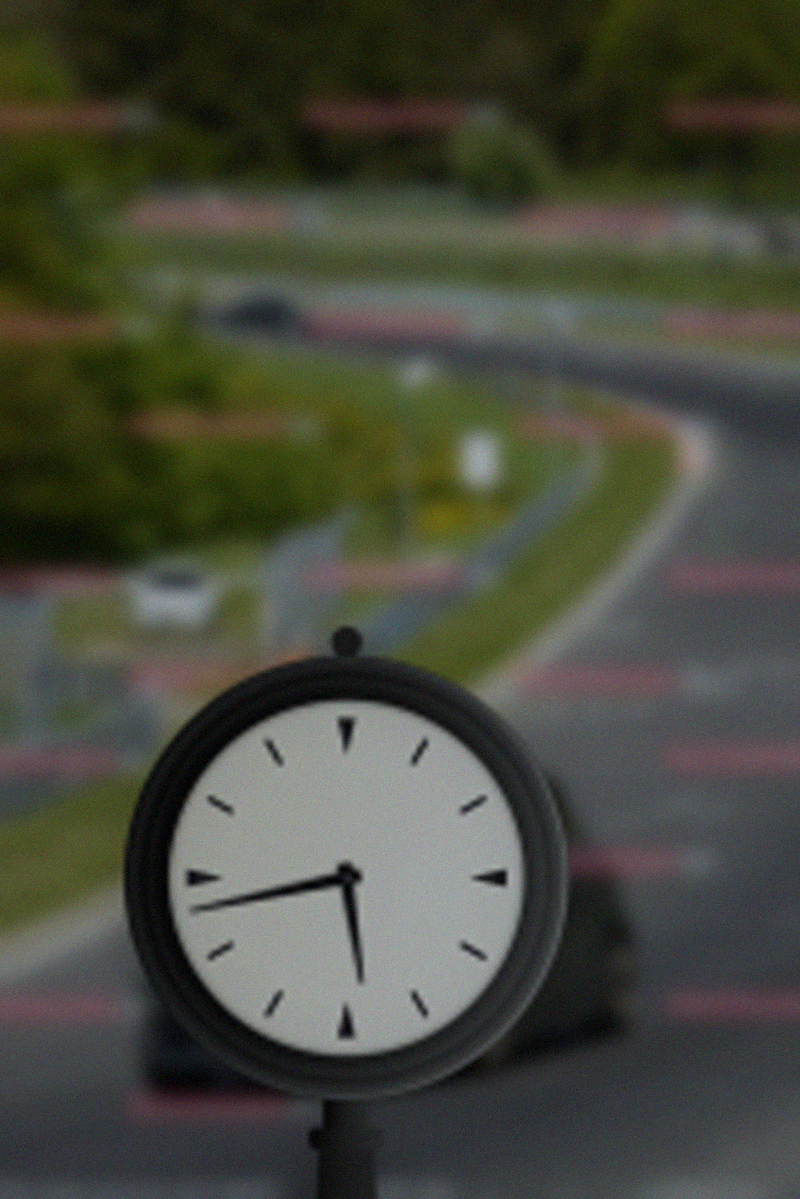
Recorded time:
5,43
